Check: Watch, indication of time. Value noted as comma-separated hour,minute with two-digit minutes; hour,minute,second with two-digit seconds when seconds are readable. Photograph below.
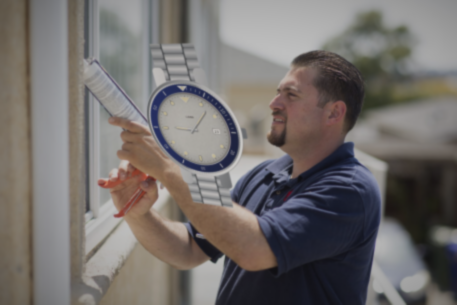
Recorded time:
9,07
